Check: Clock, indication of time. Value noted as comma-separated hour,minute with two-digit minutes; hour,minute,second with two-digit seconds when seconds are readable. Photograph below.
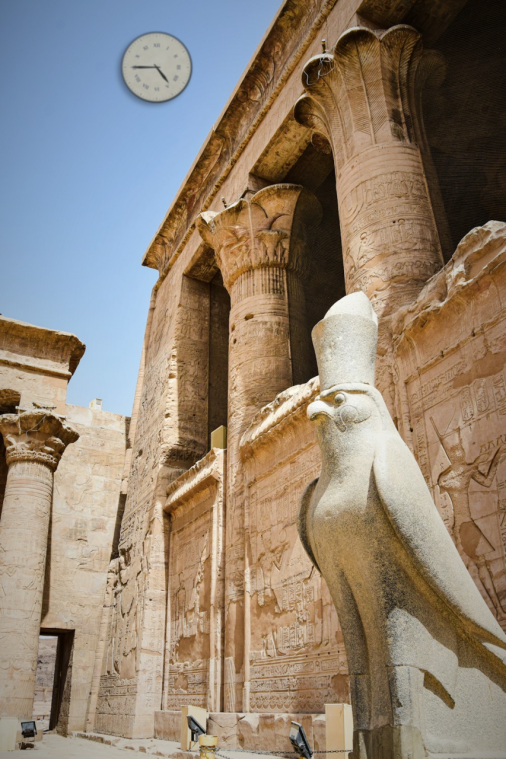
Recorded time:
4,45
